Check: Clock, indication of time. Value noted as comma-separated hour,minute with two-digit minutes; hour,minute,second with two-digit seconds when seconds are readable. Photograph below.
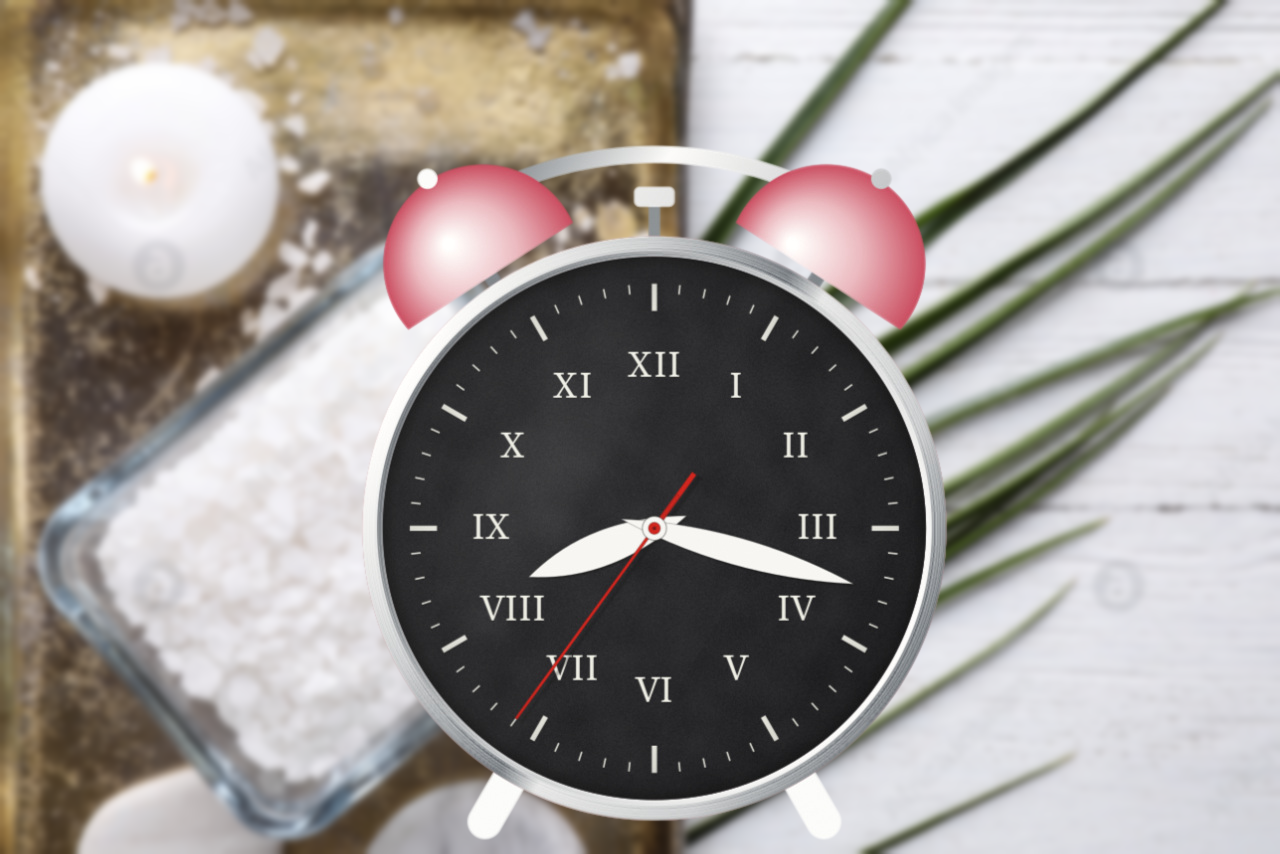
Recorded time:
8,17,36
